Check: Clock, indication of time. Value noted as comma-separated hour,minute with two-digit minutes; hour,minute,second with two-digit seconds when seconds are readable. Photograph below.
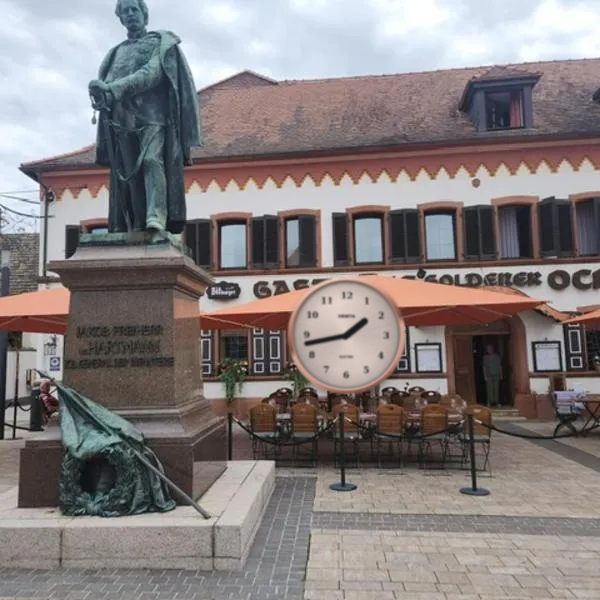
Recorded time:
1,43
